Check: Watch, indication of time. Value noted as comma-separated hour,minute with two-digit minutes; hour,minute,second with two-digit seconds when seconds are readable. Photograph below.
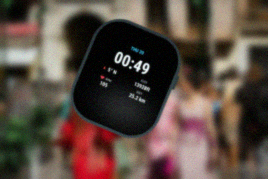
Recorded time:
0,49
